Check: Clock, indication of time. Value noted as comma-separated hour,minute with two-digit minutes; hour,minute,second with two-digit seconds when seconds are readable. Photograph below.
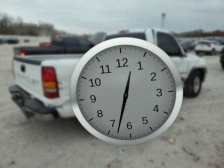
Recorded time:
12,33
